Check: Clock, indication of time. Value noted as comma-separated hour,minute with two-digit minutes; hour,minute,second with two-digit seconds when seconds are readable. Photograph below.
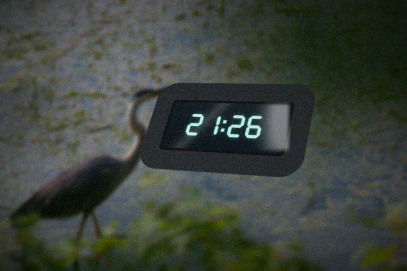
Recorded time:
21,26
